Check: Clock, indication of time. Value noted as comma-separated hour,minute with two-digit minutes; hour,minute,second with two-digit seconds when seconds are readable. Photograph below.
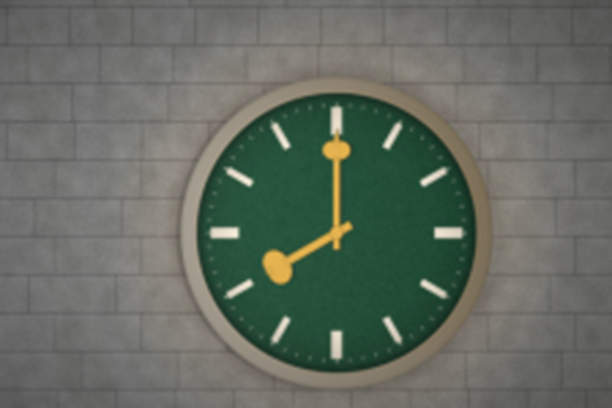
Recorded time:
8,00
